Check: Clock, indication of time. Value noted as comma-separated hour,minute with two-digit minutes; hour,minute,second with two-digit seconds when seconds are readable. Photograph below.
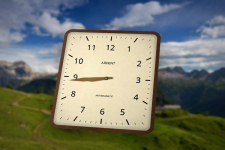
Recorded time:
8,44
